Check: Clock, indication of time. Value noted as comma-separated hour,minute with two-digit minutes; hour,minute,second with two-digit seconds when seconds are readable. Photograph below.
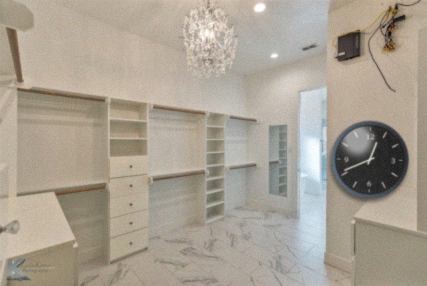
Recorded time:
12,41
